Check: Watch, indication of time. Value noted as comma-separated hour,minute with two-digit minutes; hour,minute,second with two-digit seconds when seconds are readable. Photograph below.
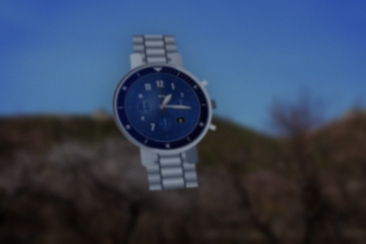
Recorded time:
1,16
